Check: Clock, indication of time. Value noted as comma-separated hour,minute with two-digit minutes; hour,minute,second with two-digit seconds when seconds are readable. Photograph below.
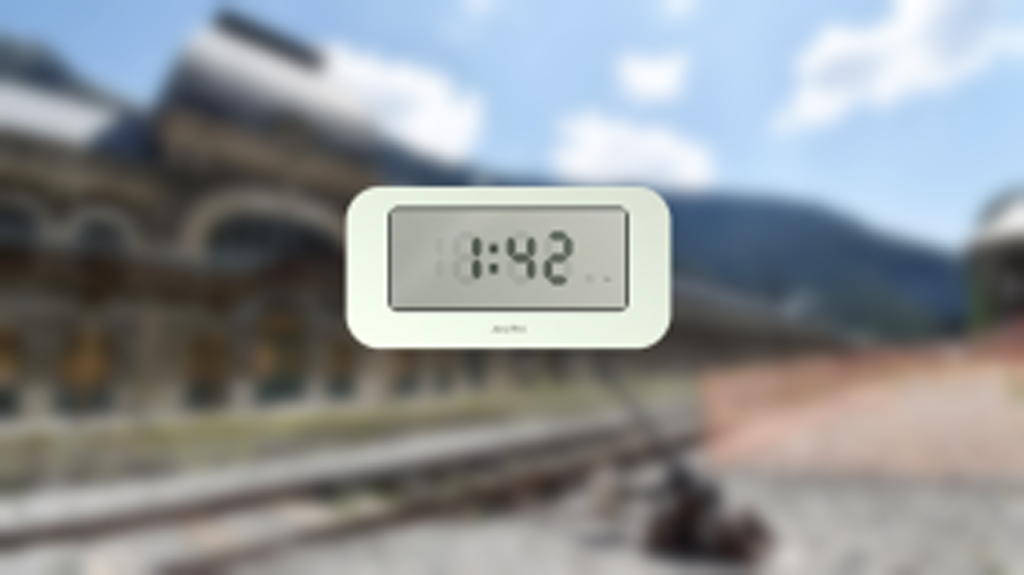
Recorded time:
1,42
